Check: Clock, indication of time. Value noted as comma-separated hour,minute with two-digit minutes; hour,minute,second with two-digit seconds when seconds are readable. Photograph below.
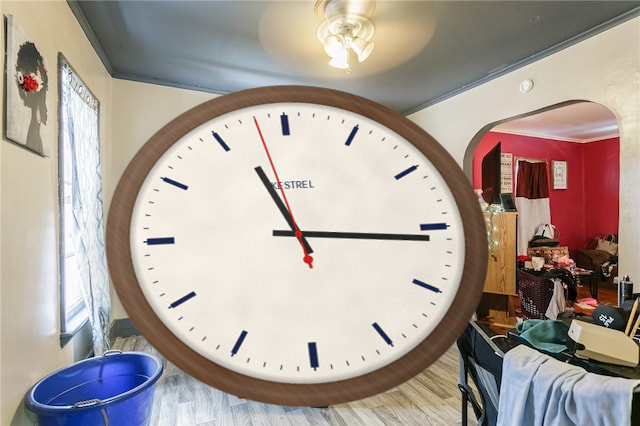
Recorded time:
11,15,58
